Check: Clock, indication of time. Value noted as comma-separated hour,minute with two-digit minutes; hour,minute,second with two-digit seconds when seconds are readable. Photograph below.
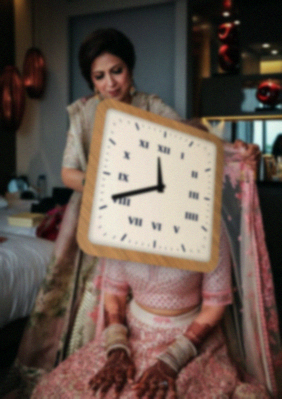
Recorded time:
11,41
